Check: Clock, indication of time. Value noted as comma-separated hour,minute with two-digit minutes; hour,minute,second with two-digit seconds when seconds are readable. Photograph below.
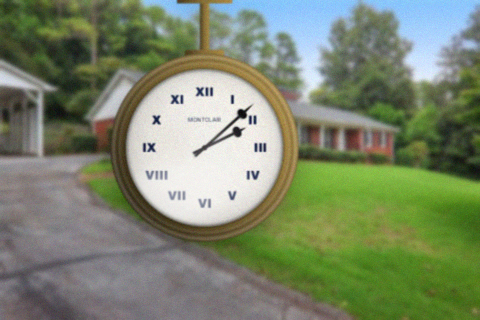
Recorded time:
2,08
